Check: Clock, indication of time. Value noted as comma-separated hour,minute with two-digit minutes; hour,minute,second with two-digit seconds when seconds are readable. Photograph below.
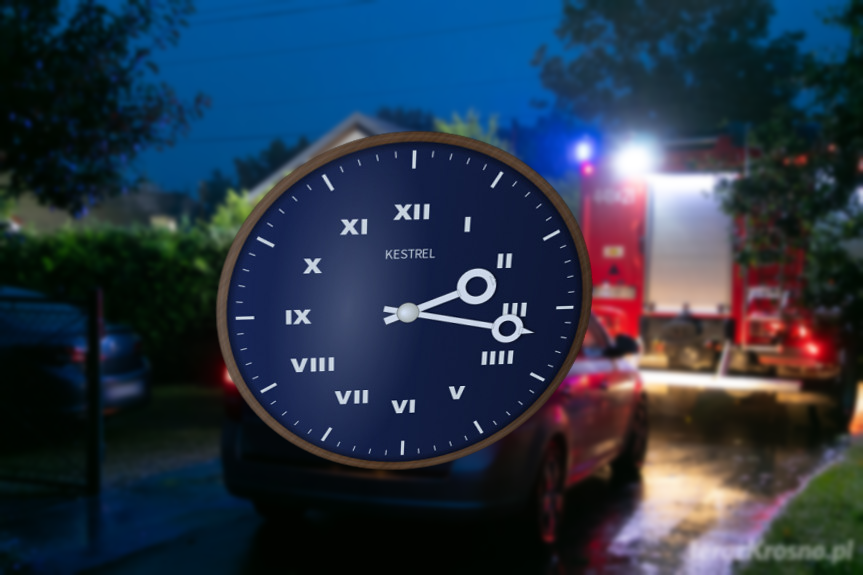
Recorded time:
2,17
